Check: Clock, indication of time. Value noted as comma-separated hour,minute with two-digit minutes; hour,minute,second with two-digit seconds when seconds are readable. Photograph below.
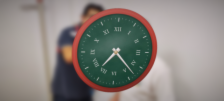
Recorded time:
7,23
